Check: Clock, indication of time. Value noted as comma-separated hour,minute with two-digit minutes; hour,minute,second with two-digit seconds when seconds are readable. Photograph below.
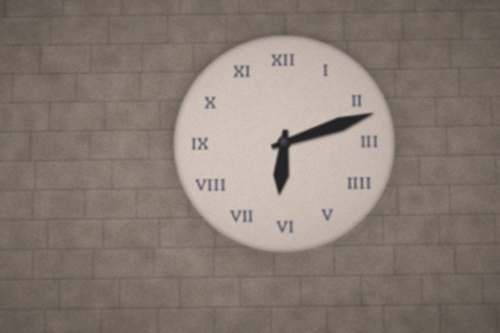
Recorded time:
6,12
